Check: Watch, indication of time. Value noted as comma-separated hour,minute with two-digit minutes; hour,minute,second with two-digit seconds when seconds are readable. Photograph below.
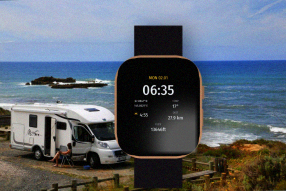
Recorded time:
6,35
